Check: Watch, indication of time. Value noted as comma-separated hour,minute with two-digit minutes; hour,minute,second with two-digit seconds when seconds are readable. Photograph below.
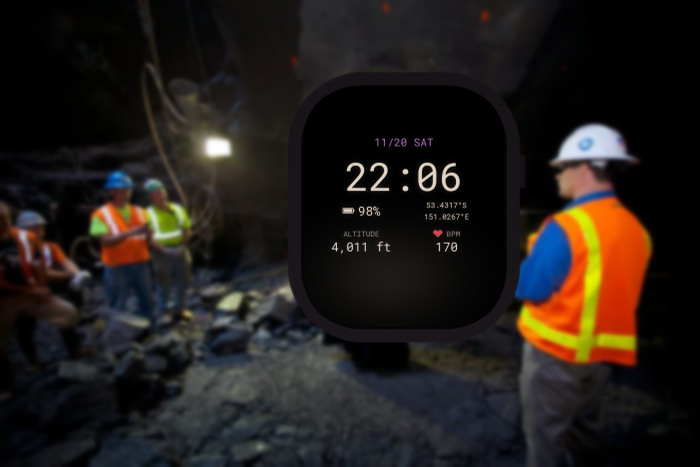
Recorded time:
22,06
